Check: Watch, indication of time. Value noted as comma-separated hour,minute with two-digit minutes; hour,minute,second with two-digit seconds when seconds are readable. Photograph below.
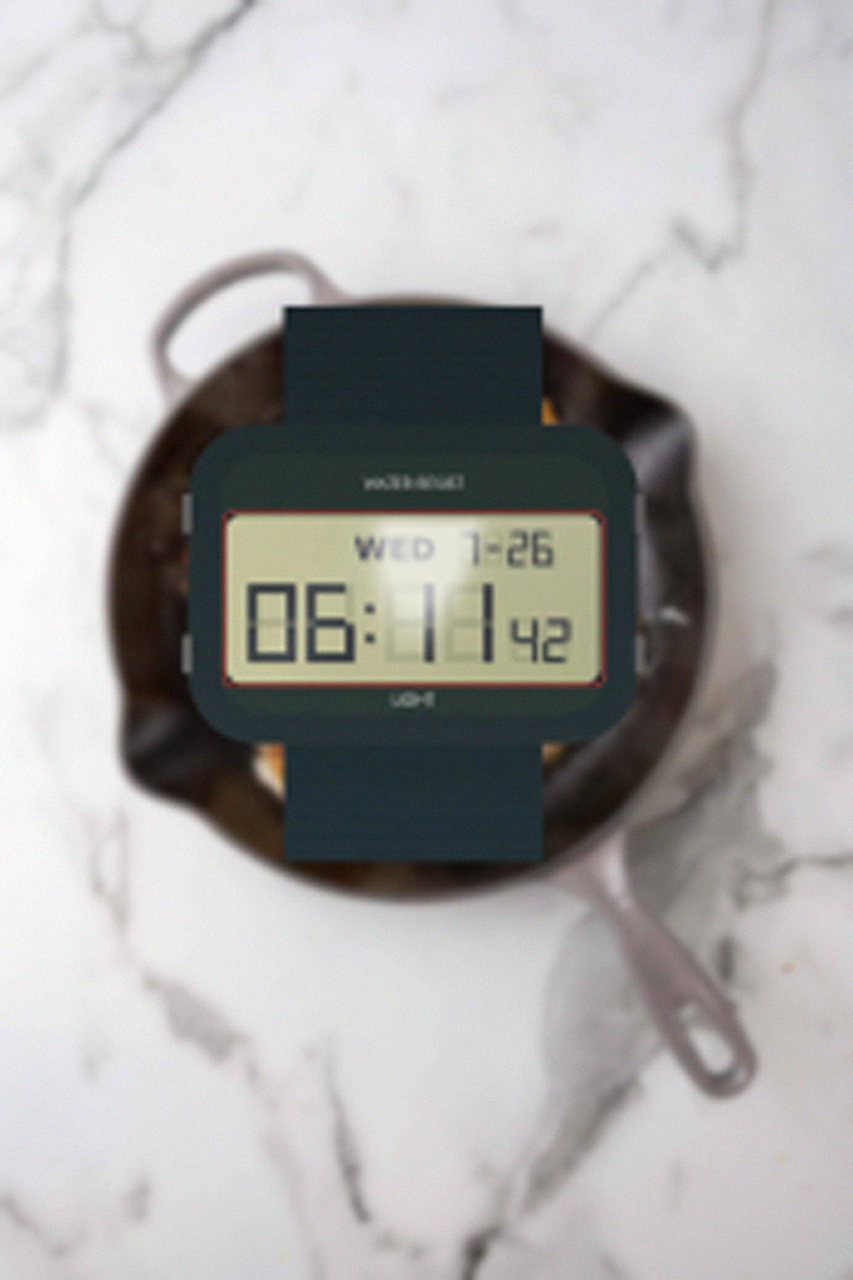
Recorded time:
6,11,42
